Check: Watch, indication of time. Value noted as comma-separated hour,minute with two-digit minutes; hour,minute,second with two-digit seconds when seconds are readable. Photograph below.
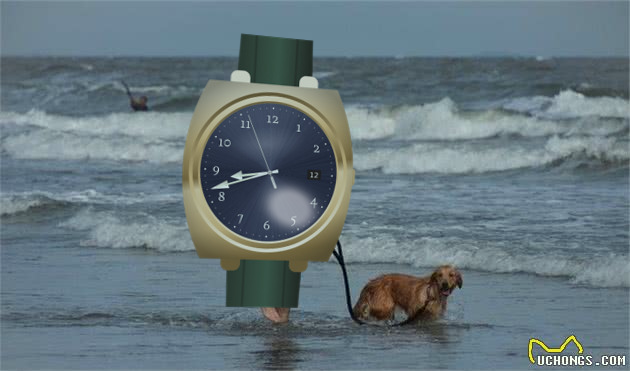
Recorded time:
8,41,56
